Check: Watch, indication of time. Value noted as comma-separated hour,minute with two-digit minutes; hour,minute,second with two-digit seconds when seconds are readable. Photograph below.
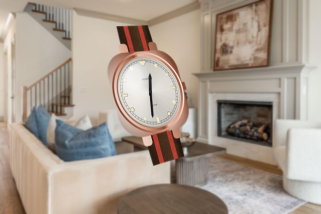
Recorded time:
12,32
